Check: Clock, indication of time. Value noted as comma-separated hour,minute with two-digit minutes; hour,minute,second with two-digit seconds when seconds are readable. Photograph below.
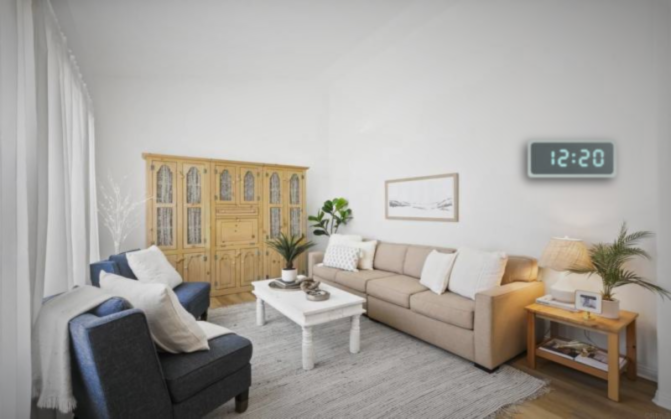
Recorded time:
12,20
